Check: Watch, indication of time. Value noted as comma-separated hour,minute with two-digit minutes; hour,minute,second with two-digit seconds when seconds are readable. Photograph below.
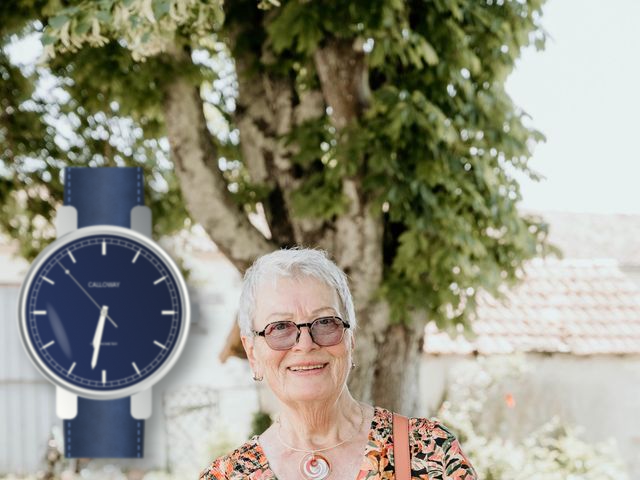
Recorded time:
6,31,53
